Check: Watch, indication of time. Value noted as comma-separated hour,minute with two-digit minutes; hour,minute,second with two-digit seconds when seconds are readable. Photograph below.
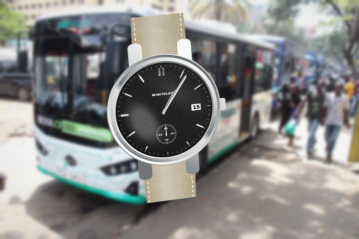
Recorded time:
1,06
